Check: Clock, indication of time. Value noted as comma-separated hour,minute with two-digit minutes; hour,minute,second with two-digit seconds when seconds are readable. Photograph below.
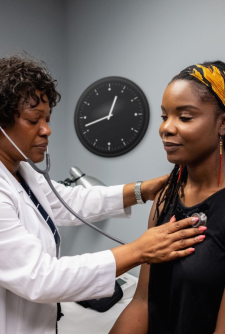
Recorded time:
12,42
